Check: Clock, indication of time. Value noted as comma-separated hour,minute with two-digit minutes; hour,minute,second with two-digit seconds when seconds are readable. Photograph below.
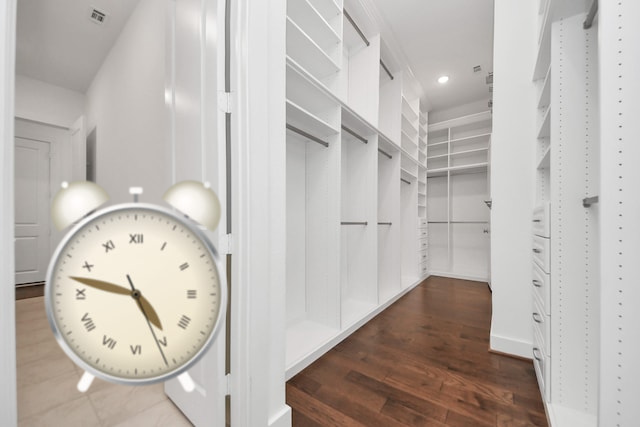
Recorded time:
4,47,26
